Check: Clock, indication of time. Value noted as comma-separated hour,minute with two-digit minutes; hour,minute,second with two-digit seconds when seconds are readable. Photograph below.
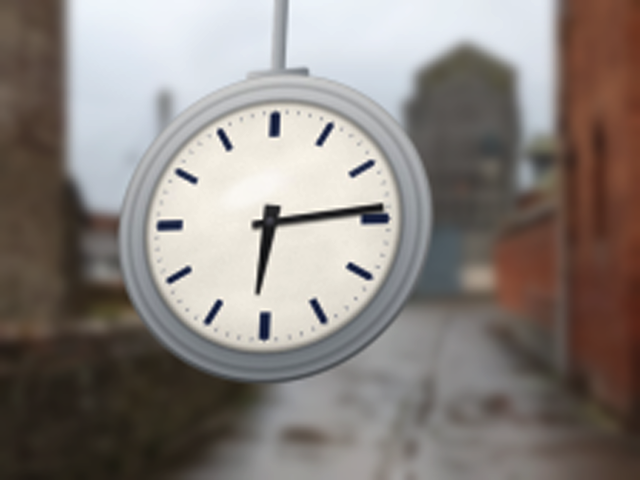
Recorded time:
6,14
